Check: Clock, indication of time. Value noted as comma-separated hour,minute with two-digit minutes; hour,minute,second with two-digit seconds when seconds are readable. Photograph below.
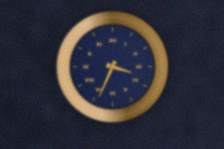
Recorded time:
3,34
